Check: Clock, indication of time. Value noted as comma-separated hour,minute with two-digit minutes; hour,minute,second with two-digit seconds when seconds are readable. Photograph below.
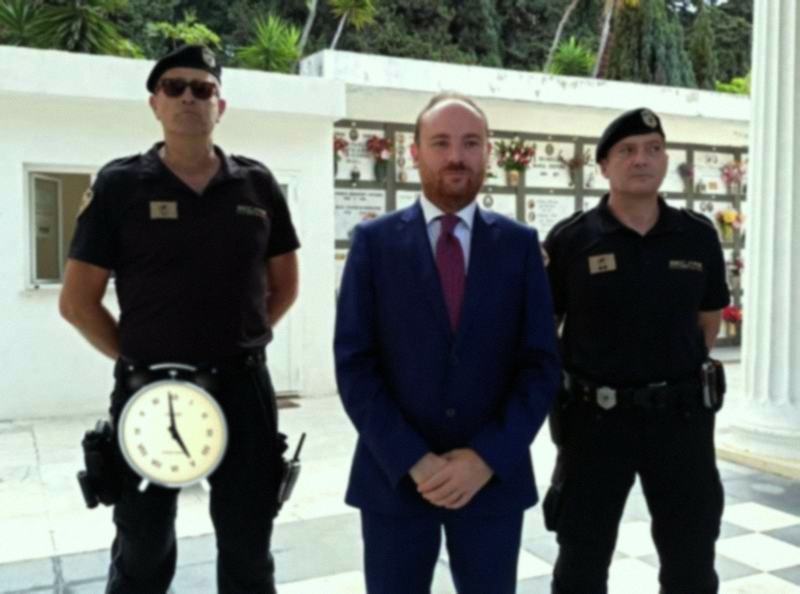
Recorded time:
4,59
